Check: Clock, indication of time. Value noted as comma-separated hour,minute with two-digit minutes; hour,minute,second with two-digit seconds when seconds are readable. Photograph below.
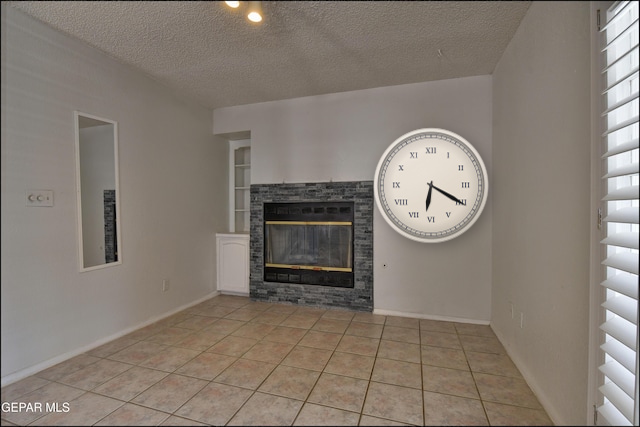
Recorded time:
6,20
